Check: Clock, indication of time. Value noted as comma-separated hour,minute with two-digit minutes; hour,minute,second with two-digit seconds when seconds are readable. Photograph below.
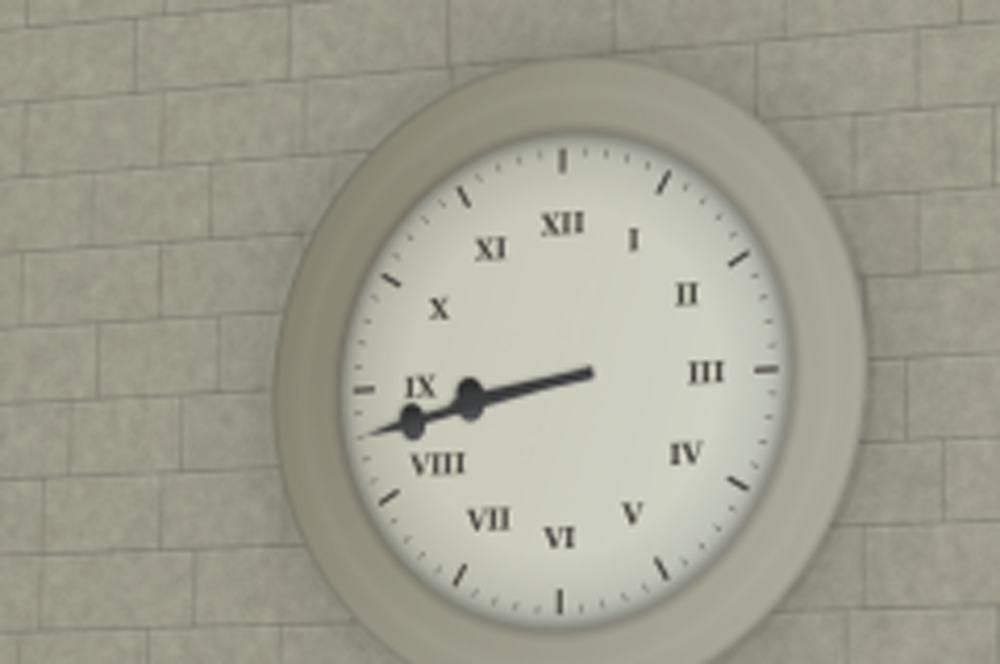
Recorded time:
8,43
